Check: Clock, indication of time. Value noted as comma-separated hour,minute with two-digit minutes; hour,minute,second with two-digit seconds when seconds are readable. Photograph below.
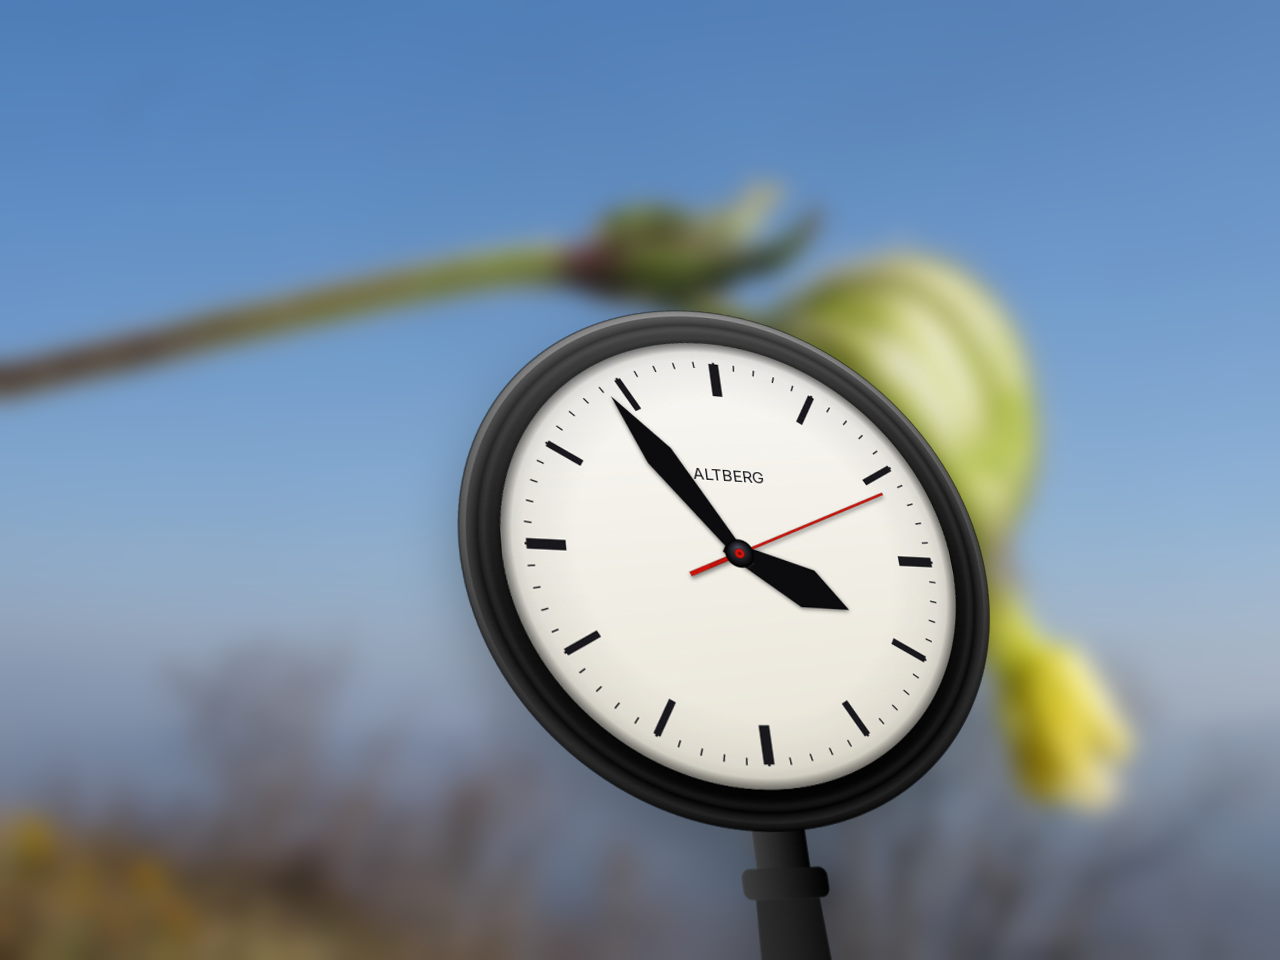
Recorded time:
3,54,11
